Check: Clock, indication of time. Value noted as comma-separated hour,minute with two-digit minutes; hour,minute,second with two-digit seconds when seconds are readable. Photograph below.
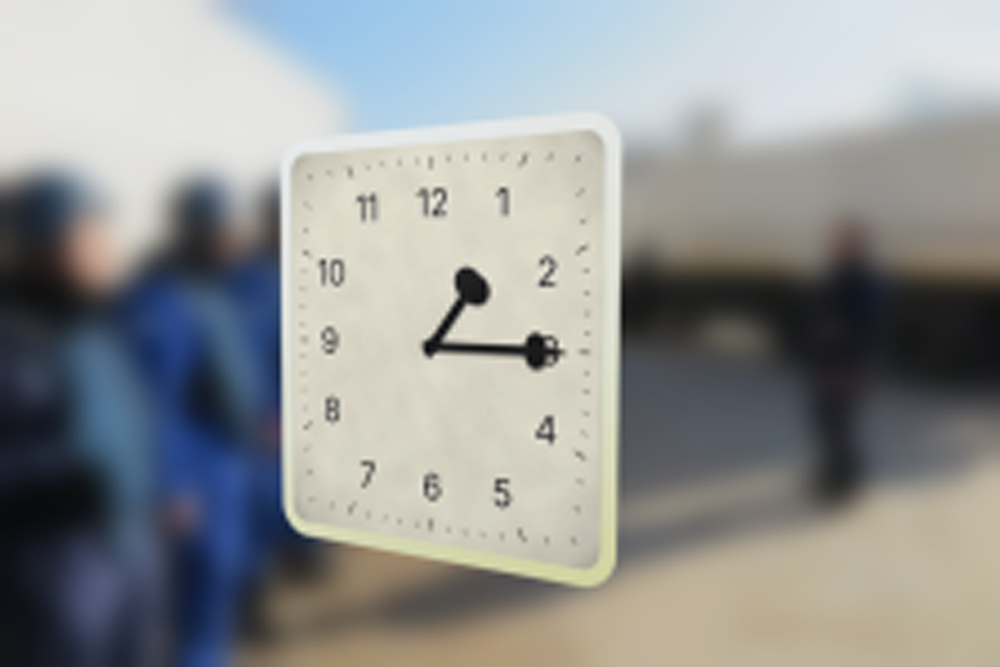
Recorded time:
1,15
